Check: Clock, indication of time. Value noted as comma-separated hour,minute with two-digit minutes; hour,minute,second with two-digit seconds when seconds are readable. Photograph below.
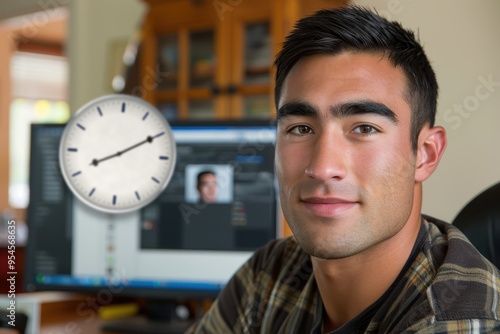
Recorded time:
8,10
